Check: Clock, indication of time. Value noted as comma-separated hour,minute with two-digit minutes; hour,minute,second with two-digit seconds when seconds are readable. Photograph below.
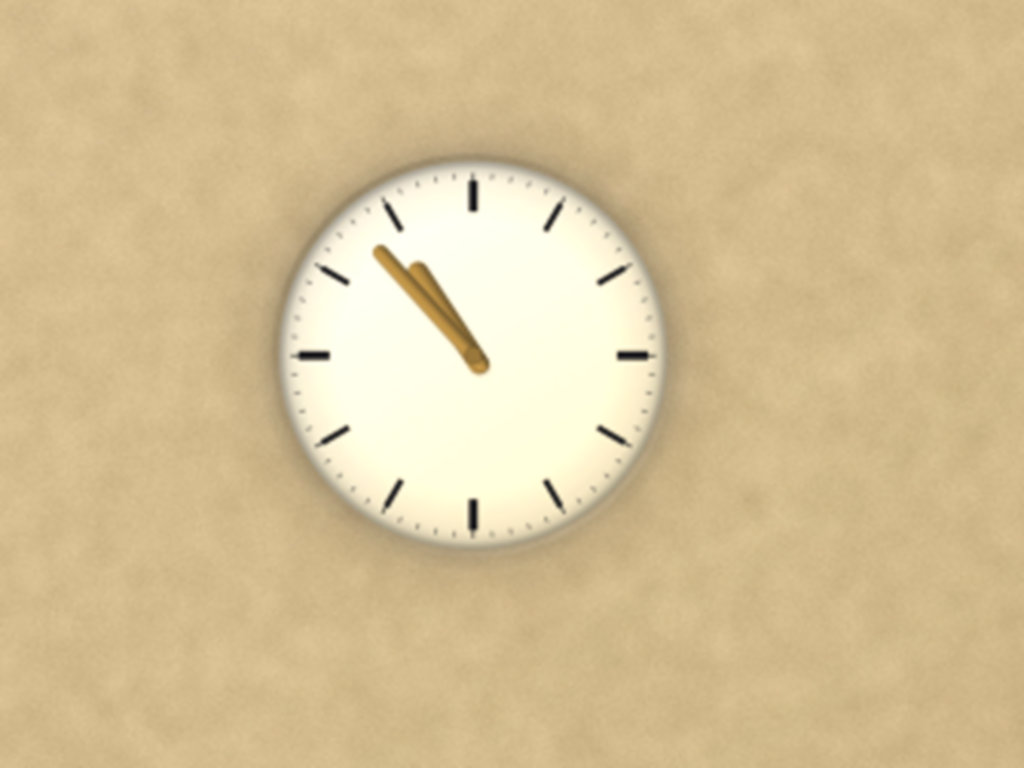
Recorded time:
10,53
